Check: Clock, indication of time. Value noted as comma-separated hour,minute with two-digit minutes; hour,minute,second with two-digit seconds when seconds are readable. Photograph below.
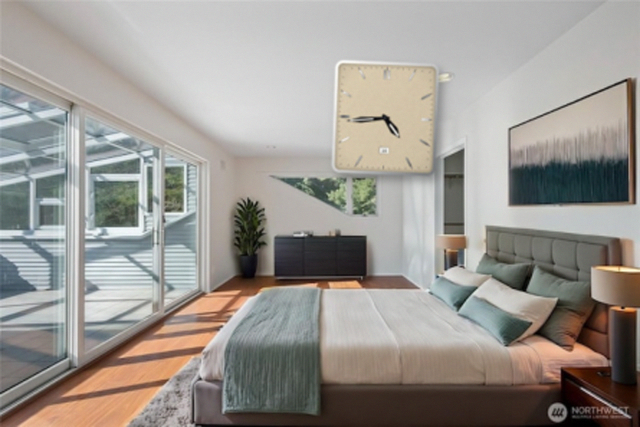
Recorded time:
4,44
